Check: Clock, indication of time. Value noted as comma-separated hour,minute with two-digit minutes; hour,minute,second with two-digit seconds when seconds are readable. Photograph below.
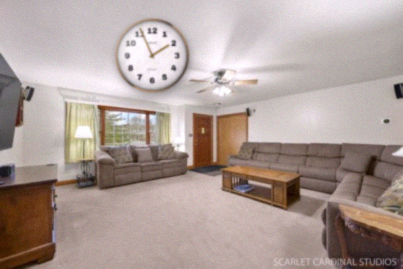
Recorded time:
1,56
